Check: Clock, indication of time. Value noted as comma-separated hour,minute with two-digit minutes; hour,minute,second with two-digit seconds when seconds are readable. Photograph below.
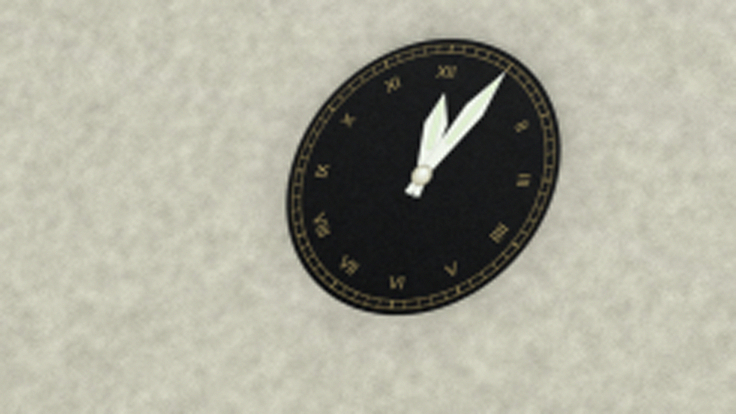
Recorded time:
12,05
